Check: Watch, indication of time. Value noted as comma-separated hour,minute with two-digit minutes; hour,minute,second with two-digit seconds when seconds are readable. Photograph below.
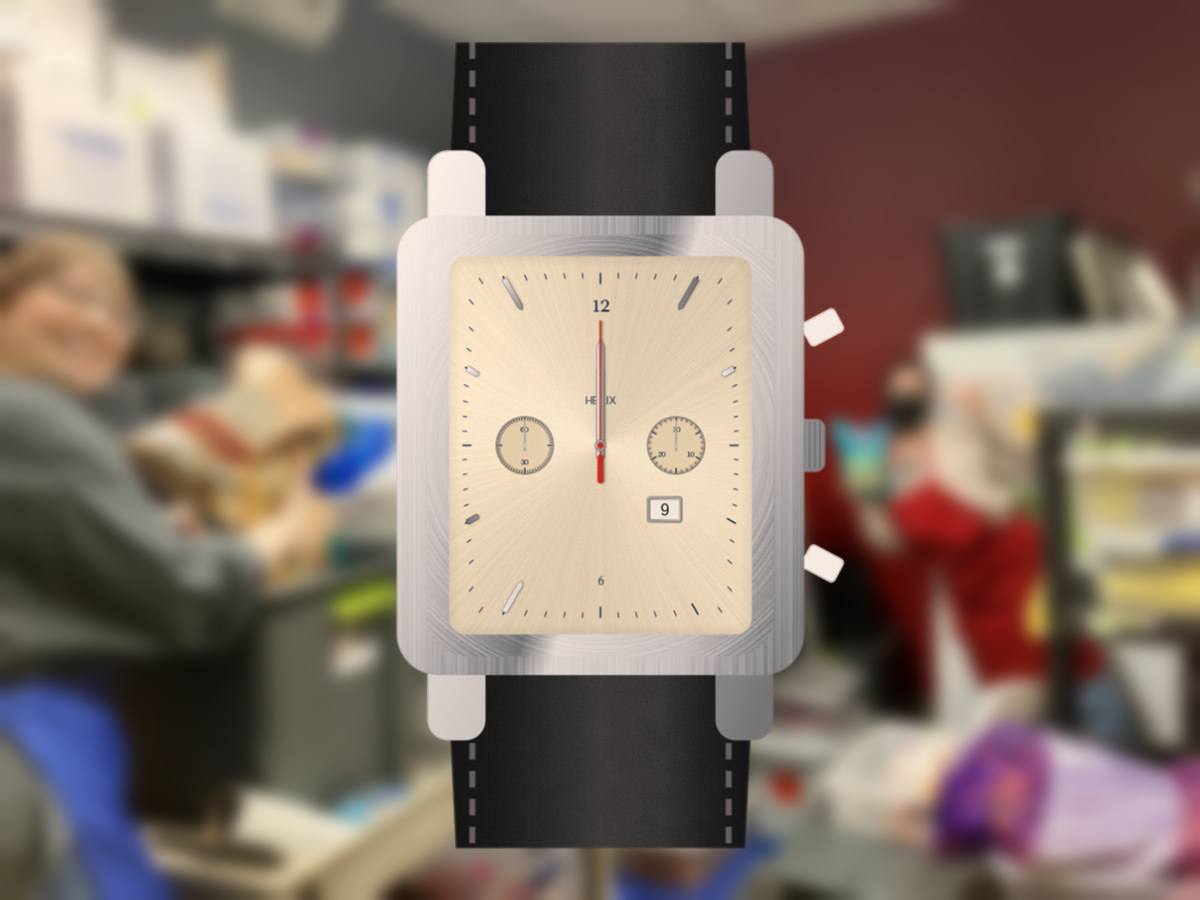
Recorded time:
12,00
